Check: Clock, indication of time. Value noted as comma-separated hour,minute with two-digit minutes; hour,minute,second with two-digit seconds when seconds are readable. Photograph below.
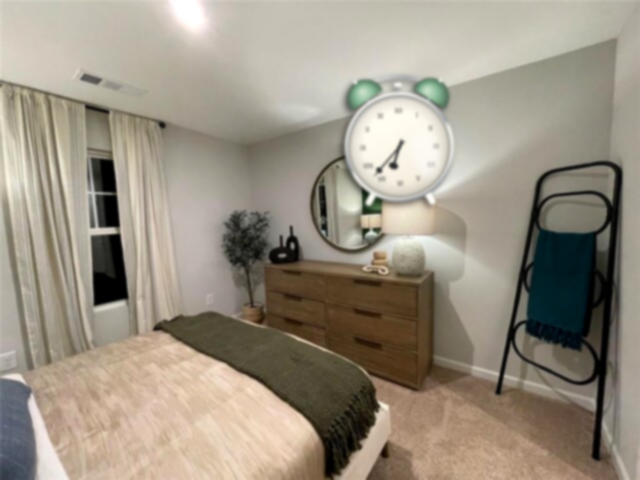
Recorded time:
6,37
